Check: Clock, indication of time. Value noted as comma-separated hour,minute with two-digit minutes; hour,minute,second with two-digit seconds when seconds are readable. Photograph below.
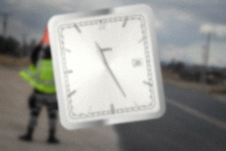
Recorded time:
11,26
